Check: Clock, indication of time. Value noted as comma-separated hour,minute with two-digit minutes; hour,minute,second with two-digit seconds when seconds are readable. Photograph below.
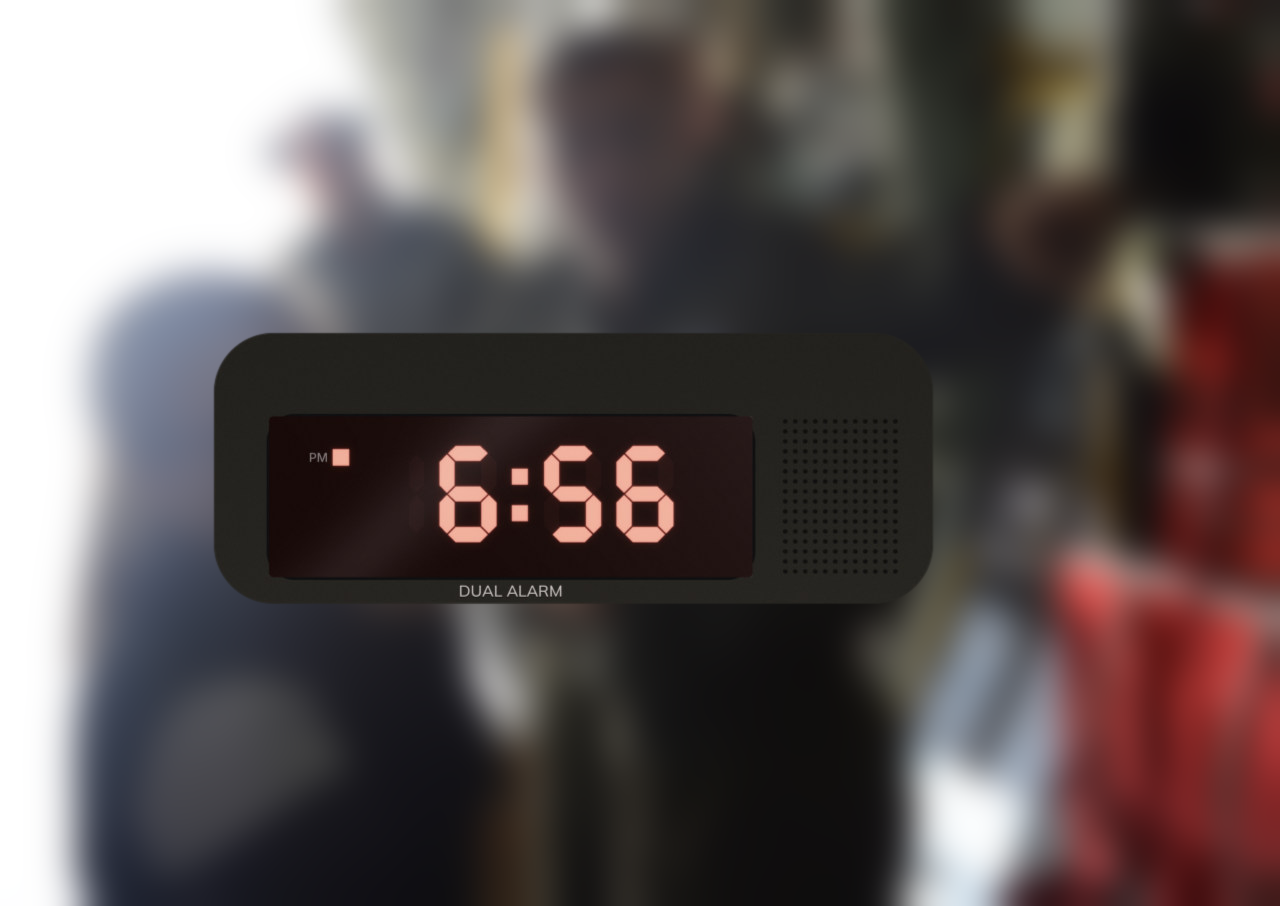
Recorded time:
6,56
